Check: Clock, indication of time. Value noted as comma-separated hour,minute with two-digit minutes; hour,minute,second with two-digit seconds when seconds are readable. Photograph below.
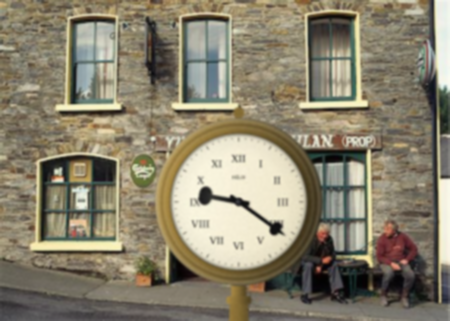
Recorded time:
9,21
